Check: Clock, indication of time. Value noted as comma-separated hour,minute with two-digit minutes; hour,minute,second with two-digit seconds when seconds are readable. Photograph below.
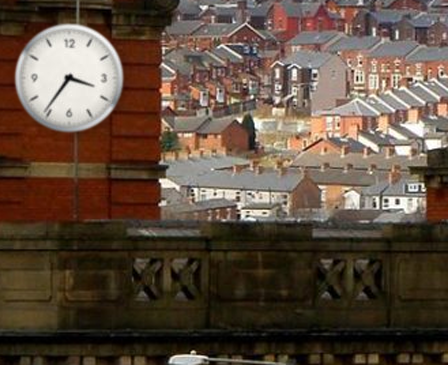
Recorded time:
3,36
